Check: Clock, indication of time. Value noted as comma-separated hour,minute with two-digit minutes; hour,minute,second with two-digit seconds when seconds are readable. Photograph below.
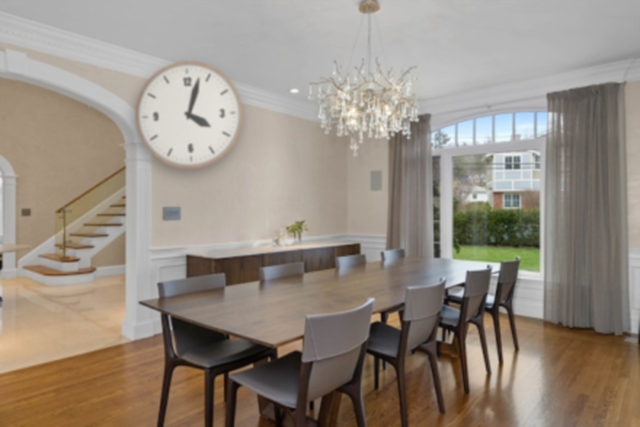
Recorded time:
4,03
